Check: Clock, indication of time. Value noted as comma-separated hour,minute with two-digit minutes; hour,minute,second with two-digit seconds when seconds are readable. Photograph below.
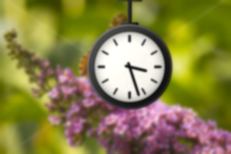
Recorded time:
3,27
